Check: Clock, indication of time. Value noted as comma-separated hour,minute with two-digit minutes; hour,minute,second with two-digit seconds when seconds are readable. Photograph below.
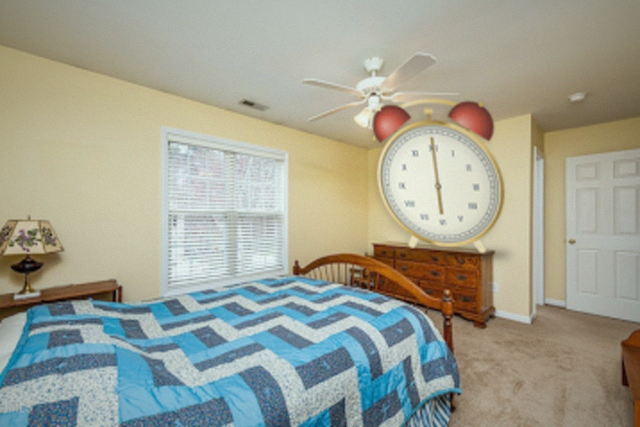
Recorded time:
6,00
